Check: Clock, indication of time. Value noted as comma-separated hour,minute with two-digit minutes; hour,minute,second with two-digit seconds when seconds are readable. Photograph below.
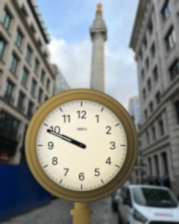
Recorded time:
9,49
